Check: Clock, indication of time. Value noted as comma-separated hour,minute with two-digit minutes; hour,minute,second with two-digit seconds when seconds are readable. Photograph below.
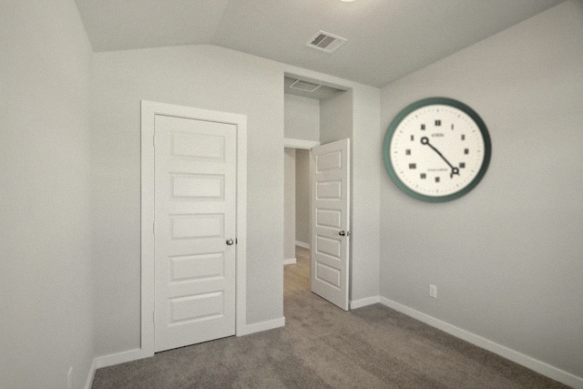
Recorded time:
10,23
